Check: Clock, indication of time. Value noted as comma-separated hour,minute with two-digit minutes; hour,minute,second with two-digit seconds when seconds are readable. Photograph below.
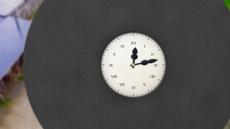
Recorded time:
12,13
